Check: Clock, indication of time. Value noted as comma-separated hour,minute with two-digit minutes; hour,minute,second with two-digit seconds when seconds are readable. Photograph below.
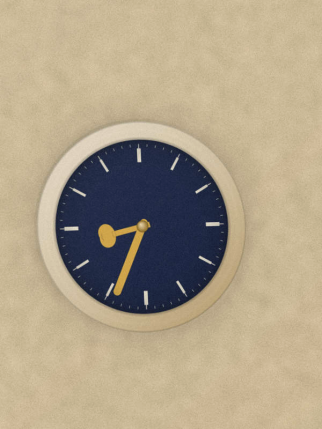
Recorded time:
8,34
